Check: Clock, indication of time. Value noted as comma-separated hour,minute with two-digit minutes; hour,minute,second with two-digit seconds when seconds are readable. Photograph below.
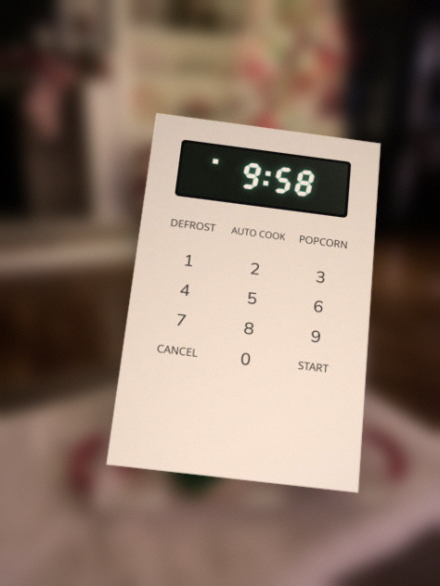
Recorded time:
9,58
